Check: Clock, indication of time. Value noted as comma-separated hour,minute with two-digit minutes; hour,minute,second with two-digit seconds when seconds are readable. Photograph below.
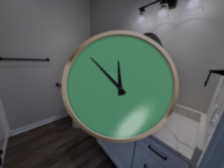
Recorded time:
11,53
